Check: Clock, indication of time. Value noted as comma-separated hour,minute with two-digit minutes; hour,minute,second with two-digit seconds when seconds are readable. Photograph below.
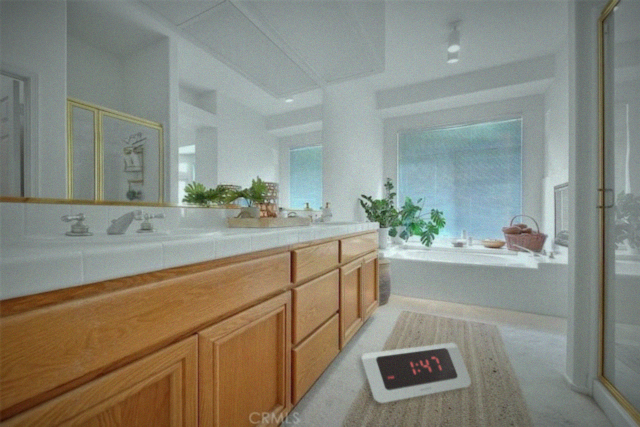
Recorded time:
1,47
